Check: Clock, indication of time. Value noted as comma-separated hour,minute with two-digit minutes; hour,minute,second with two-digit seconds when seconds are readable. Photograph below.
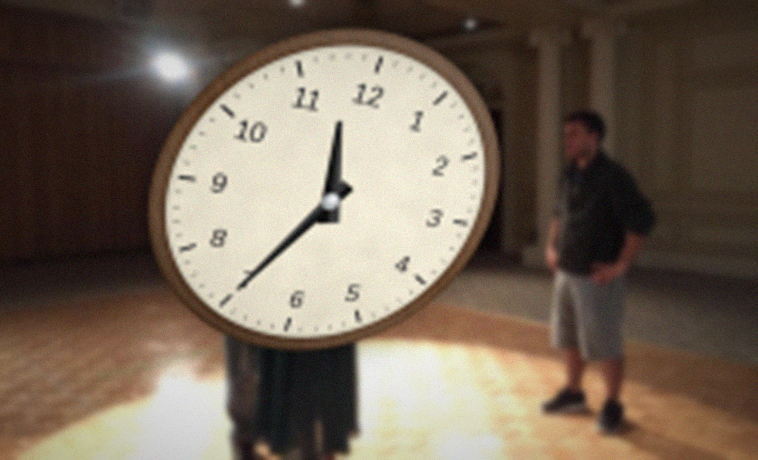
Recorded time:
11,35
